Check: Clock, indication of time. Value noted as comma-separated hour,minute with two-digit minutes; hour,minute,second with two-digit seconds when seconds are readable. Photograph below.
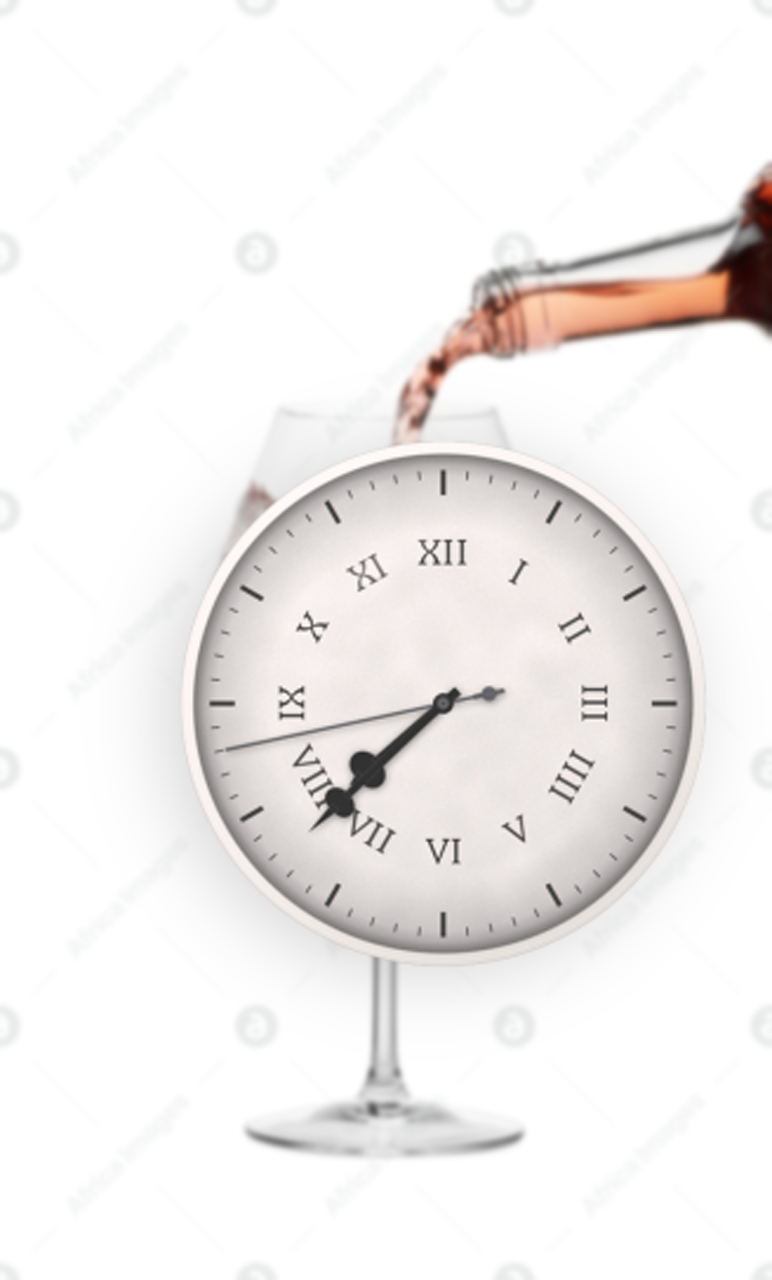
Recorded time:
7,37,43
